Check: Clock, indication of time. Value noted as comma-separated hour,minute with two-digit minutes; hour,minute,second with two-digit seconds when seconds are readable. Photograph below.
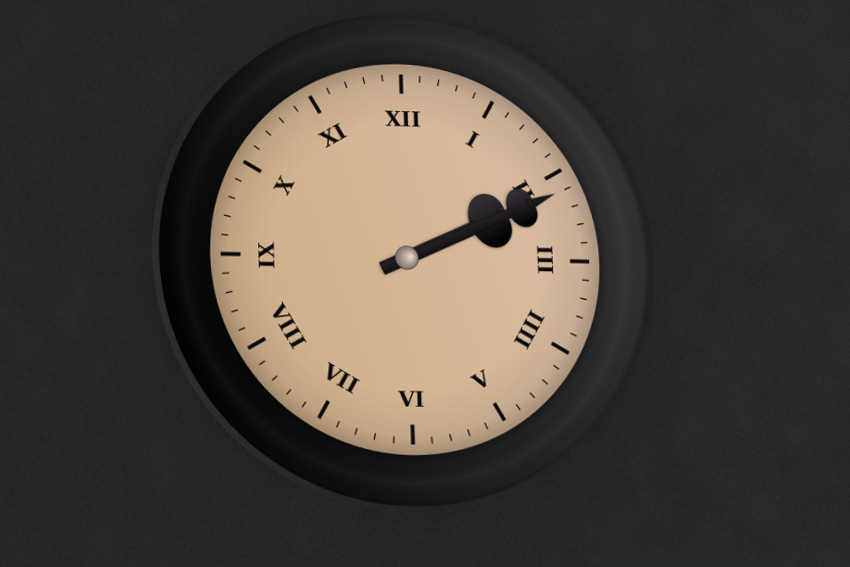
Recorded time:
2,11
